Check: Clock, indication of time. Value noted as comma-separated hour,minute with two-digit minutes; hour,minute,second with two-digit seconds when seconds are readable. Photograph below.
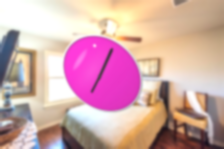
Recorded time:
7,05
